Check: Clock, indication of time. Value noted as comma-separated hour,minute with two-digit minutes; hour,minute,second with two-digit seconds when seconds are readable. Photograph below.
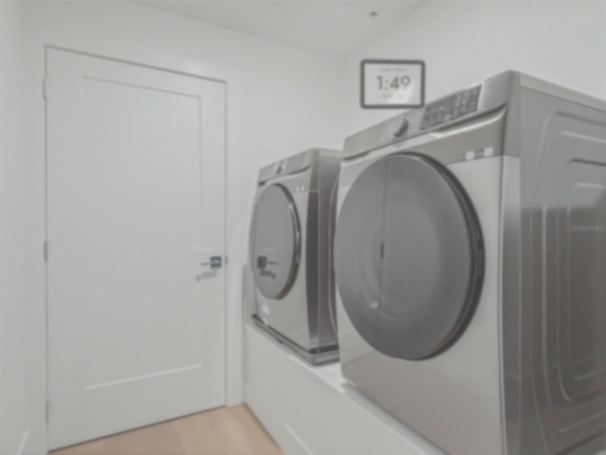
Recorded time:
1,49
